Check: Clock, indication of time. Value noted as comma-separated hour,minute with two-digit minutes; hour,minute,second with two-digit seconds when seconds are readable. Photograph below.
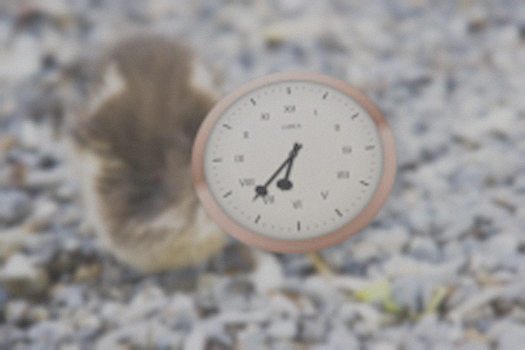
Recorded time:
6,37
